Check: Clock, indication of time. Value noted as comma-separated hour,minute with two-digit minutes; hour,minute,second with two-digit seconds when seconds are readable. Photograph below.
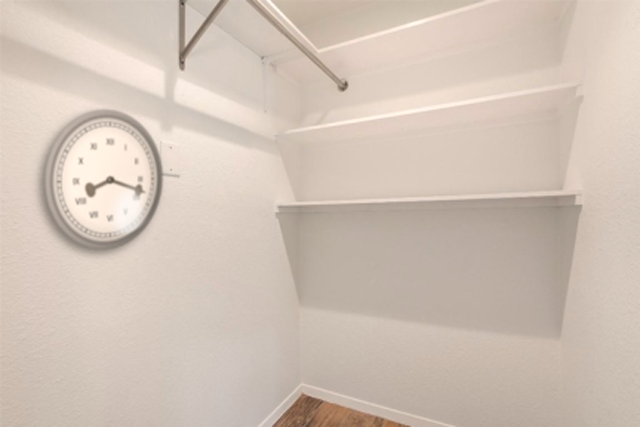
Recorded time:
8,18
